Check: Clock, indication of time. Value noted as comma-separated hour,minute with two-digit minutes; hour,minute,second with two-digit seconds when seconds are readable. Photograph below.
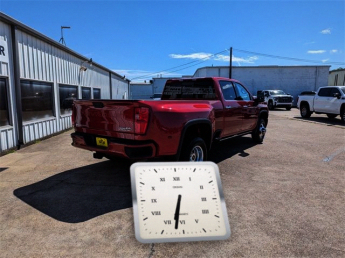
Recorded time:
6,32
